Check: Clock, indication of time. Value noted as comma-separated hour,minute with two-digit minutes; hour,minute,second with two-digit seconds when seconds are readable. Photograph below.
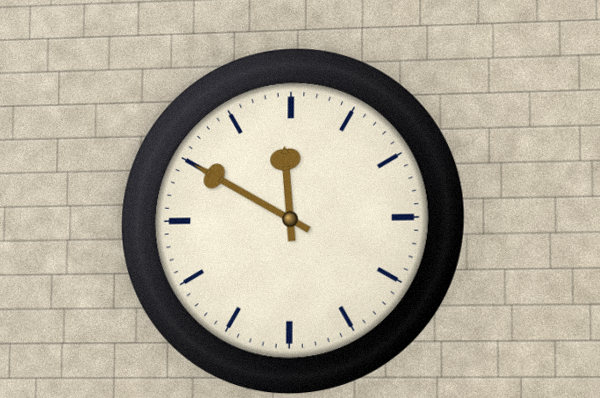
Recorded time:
11,50
